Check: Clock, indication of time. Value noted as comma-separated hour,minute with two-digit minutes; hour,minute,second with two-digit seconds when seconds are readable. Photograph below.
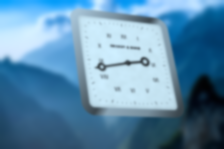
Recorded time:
2,43
